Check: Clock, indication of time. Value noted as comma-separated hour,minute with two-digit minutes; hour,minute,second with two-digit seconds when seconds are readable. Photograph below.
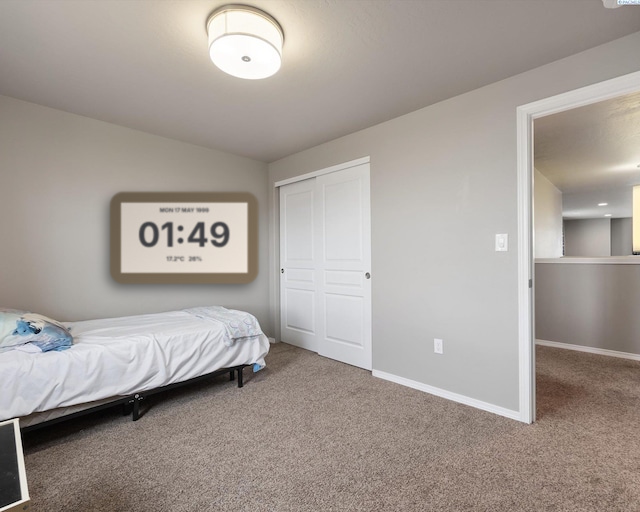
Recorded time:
1,49
